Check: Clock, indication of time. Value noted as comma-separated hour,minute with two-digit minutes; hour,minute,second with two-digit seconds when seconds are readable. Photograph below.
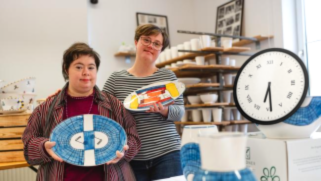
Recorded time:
6,29
